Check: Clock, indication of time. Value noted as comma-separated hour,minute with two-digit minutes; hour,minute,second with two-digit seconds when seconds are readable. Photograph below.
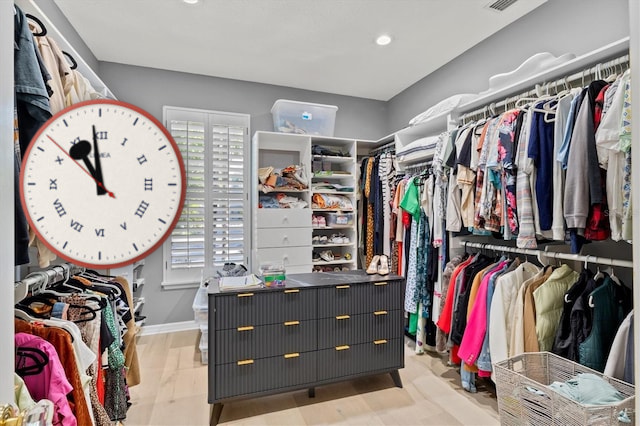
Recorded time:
10,58,52
